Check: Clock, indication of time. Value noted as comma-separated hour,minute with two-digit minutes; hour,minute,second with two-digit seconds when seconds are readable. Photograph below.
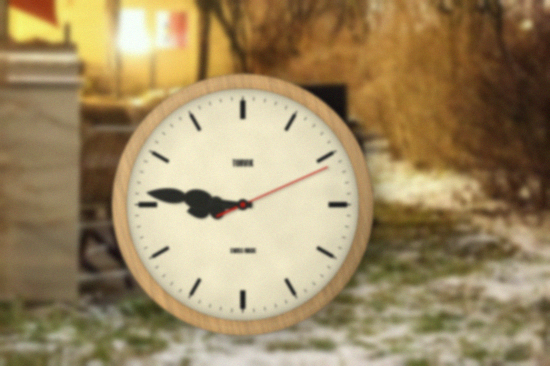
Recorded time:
8,46,11
